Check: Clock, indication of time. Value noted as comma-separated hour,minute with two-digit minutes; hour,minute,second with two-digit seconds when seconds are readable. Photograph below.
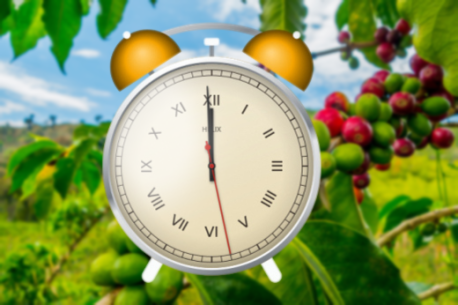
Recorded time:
11,59,28
